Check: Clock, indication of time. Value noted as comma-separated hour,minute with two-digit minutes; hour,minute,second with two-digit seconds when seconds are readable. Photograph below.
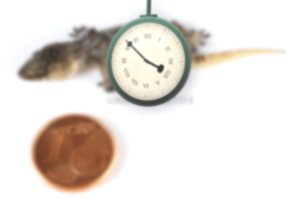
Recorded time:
3,52
